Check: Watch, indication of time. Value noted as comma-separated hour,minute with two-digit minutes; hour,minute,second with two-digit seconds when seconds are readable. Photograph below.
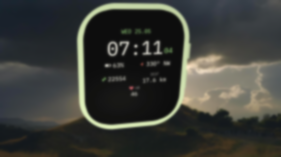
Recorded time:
7,11
